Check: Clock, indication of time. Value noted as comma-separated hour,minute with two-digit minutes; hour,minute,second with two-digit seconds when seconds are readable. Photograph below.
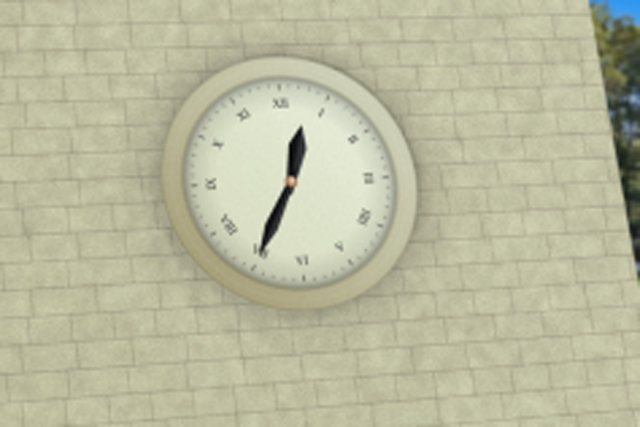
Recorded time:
12,35
